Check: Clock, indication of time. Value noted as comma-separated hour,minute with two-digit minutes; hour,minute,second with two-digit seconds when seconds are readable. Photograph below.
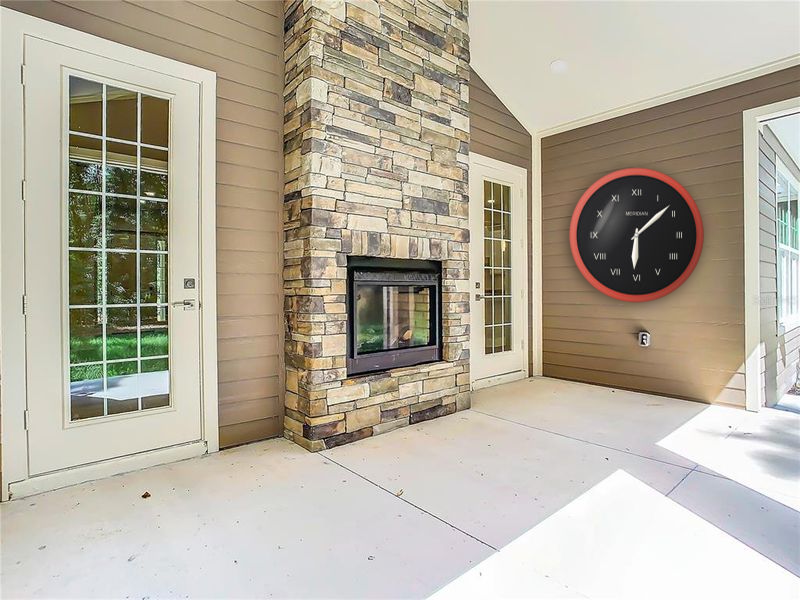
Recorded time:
6,08
